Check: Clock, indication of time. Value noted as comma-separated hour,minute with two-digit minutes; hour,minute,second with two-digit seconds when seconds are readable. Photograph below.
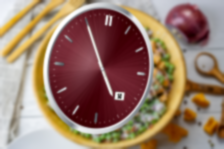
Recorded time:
4,55
